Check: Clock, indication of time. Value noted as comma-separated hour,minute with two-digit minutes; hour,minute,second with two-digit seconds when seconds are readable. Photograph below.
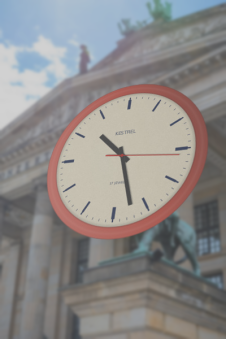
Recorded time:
10,27,16
